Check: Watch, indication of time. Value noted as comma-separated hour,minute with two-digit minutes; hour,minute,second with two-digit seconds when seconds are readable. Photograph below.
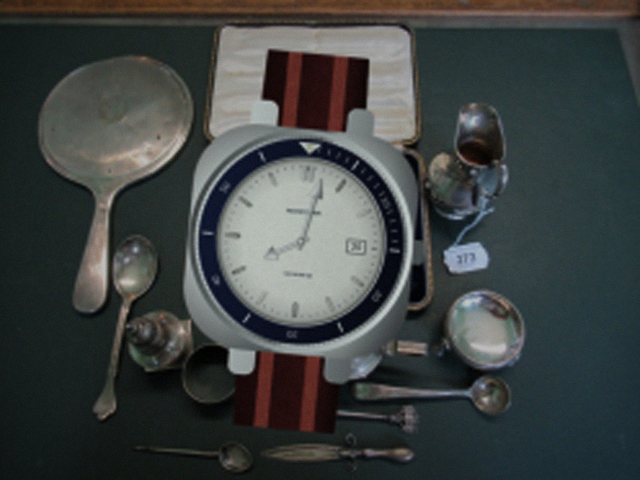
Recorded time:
8,02
